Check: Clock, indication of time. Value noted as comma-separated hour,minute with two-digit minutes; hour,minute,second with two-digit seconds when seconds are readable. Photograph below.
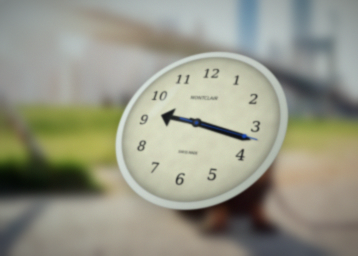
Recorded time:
9,17,17
